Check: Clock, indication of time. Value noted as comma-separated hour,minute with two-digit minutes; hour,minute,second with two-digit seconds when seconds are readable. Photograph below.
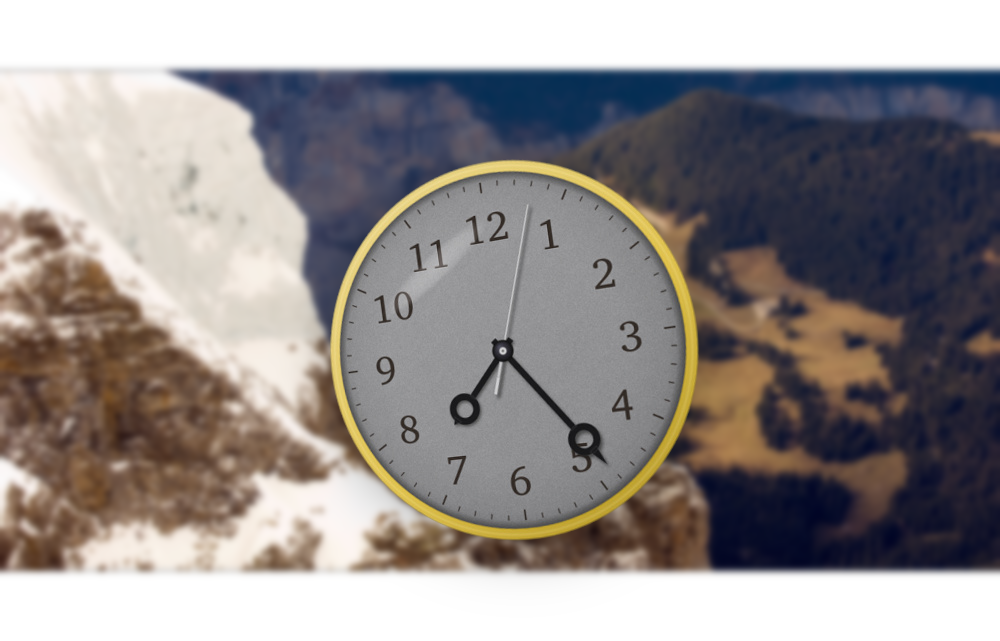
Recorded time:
7,24,03
